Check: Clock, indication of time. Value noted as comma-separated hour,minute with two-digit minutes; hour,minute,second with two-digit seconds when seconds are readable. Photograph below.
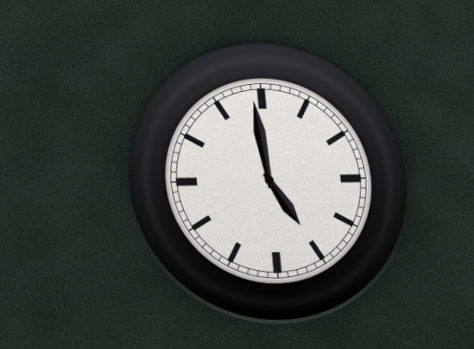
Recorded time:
4,59
